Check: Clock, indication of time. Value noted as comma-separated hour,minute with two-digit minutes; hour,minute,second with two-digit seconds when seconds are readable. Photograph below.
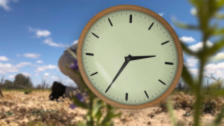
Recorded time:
2,35
